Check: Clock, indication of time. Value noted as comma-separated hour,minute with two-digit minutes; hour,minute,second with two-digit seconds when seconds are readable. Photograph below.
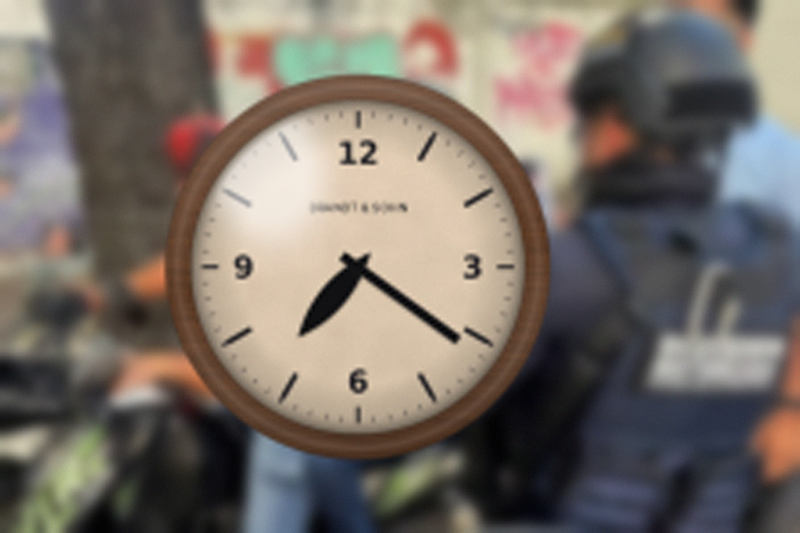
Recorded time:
7,21
